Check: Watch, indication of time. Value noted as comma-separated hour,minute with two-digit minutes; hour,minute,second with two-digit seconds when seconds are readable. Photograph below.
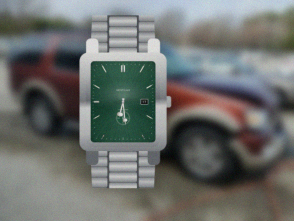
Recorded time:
6,29
